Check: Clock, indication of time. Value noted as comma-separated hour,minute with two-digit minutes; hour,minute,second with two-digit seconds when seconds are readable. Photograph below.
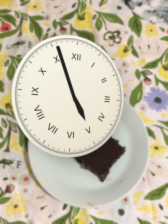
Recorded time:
4,56
